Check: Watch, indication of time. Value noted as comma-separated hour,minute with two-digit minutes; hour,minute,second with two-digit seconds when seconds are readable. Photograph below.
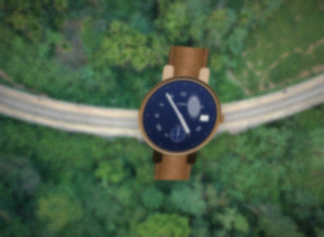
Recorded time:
4,54
